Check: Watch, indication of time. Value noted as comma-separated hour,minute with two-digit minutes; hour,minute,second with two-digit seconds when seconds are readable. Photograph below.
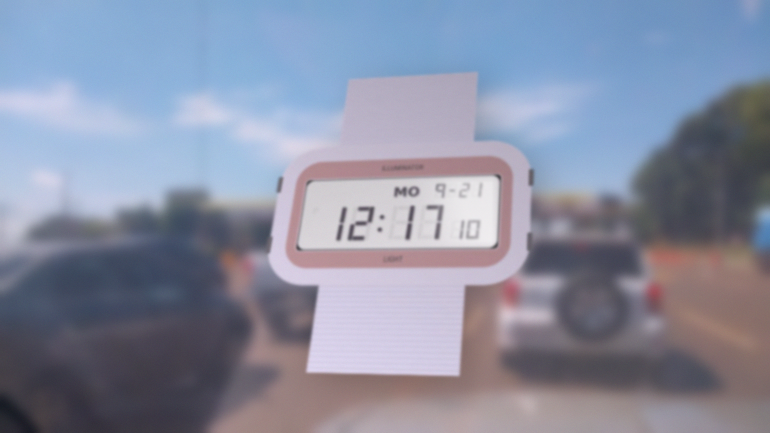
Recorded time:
12,17,10
